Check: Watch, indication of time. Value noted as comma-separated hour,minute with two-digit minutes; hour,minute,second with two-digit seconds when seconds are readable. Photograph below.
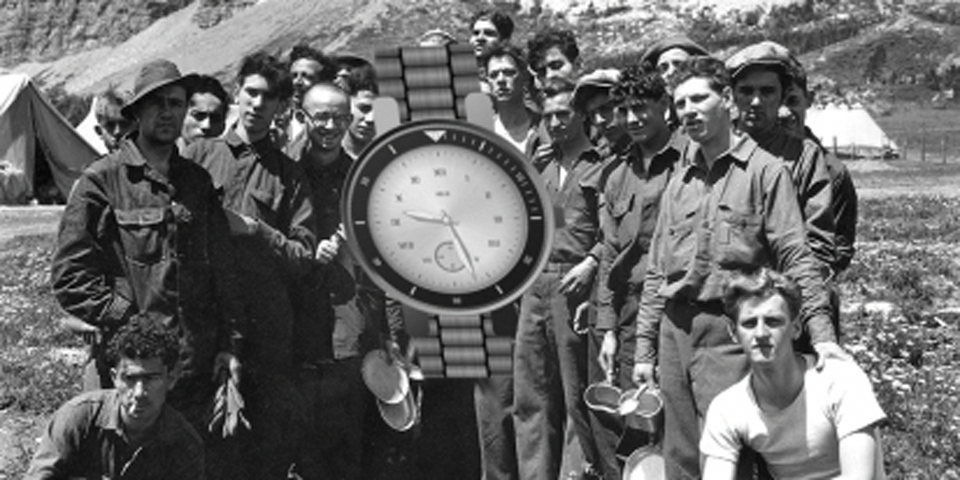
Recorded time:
9,27
